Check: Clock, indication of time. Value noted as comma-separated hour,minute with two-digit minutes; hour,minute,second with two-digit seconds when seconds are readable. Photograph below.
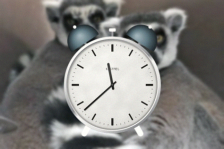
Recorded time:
11,38
